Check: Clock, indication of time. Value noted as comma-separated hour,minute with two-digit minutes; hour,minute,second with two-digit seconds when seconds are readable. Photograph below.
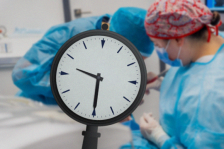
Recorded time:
9,30
